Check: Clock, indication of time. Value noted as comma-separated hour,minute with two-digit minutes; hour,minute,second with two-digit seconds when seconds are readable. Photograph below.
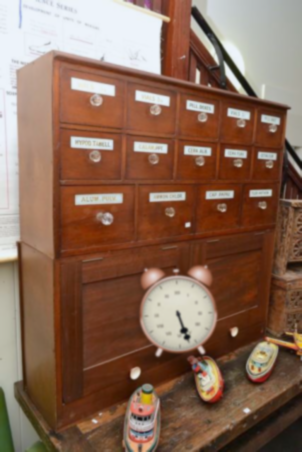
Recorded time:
5,27
